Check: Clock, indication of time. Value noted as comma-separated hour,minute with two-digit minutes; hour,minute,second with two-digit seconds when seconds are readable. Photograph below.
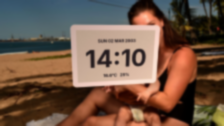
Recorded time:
14,10
